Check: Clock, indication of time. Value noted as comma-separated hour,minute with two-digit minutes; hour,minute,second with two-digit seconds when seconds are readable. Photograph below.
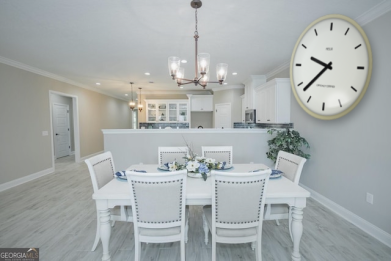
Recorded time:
9,38
